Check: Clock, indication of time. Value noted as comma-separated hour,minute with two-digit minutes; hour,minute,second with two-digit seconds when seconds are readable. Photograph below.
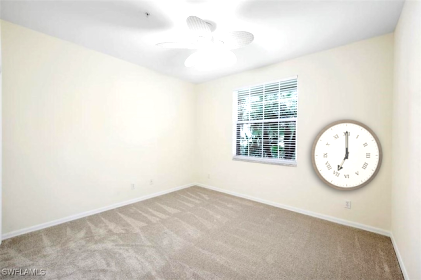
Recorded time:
7,00
